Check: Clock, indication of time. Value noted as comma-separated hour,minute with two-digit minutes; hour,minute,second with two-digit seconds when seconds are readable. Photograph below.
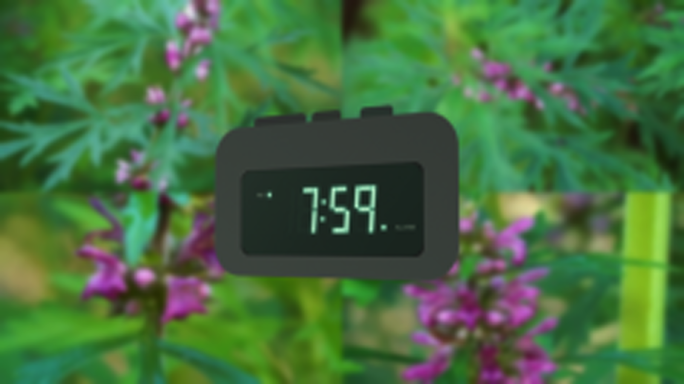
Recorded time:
7,59
